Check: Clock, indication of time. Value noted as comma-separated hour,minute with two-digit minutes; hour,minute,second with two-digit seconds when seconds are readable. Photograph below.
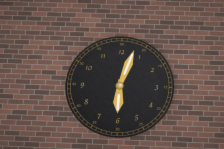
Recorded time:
6,03
